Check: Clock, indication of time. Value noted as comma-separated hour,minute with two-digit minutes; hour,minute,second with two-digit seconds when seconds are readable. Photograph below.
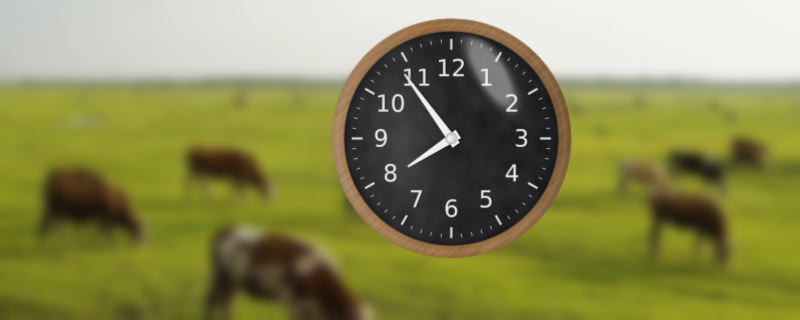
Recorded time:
7,54
